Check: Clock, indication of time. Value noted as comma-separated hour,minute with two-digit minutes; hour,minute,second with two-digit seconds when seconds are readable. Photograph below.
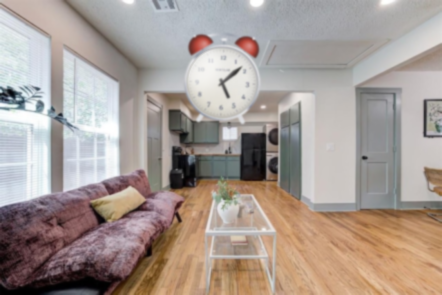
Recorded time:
5,08
